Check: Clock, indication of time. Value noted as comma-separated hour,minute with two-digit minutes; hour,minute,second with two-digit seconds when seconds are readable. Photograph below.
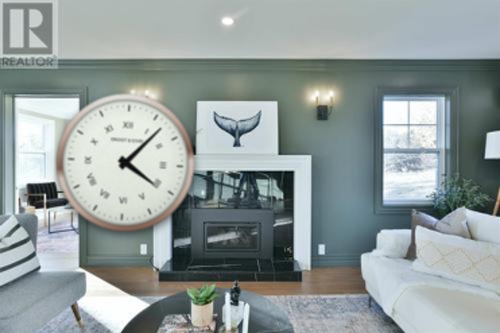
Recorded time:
4,07
